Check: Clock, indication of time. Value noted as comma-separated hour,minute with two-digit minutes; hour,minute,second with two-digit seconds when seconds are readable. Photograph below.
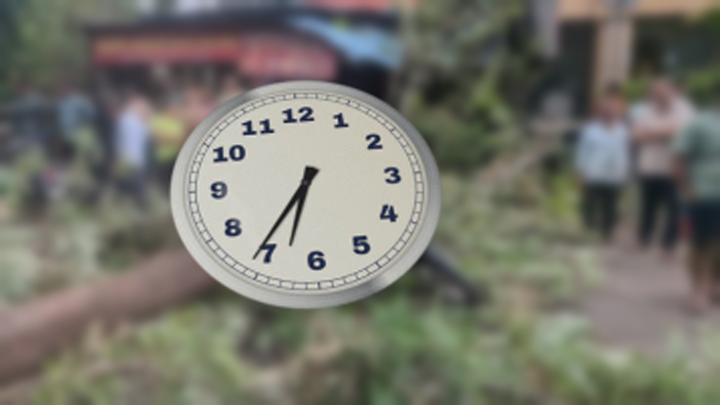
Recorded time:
6,36
